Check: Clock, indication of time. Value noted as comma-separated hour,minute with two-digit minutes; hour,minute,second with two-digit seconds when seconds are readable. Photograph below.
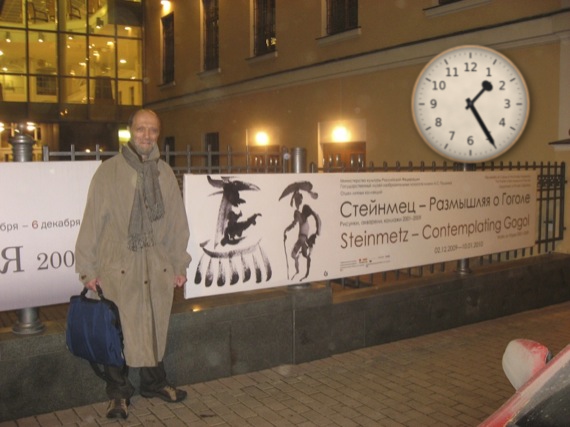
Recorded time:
1,25
